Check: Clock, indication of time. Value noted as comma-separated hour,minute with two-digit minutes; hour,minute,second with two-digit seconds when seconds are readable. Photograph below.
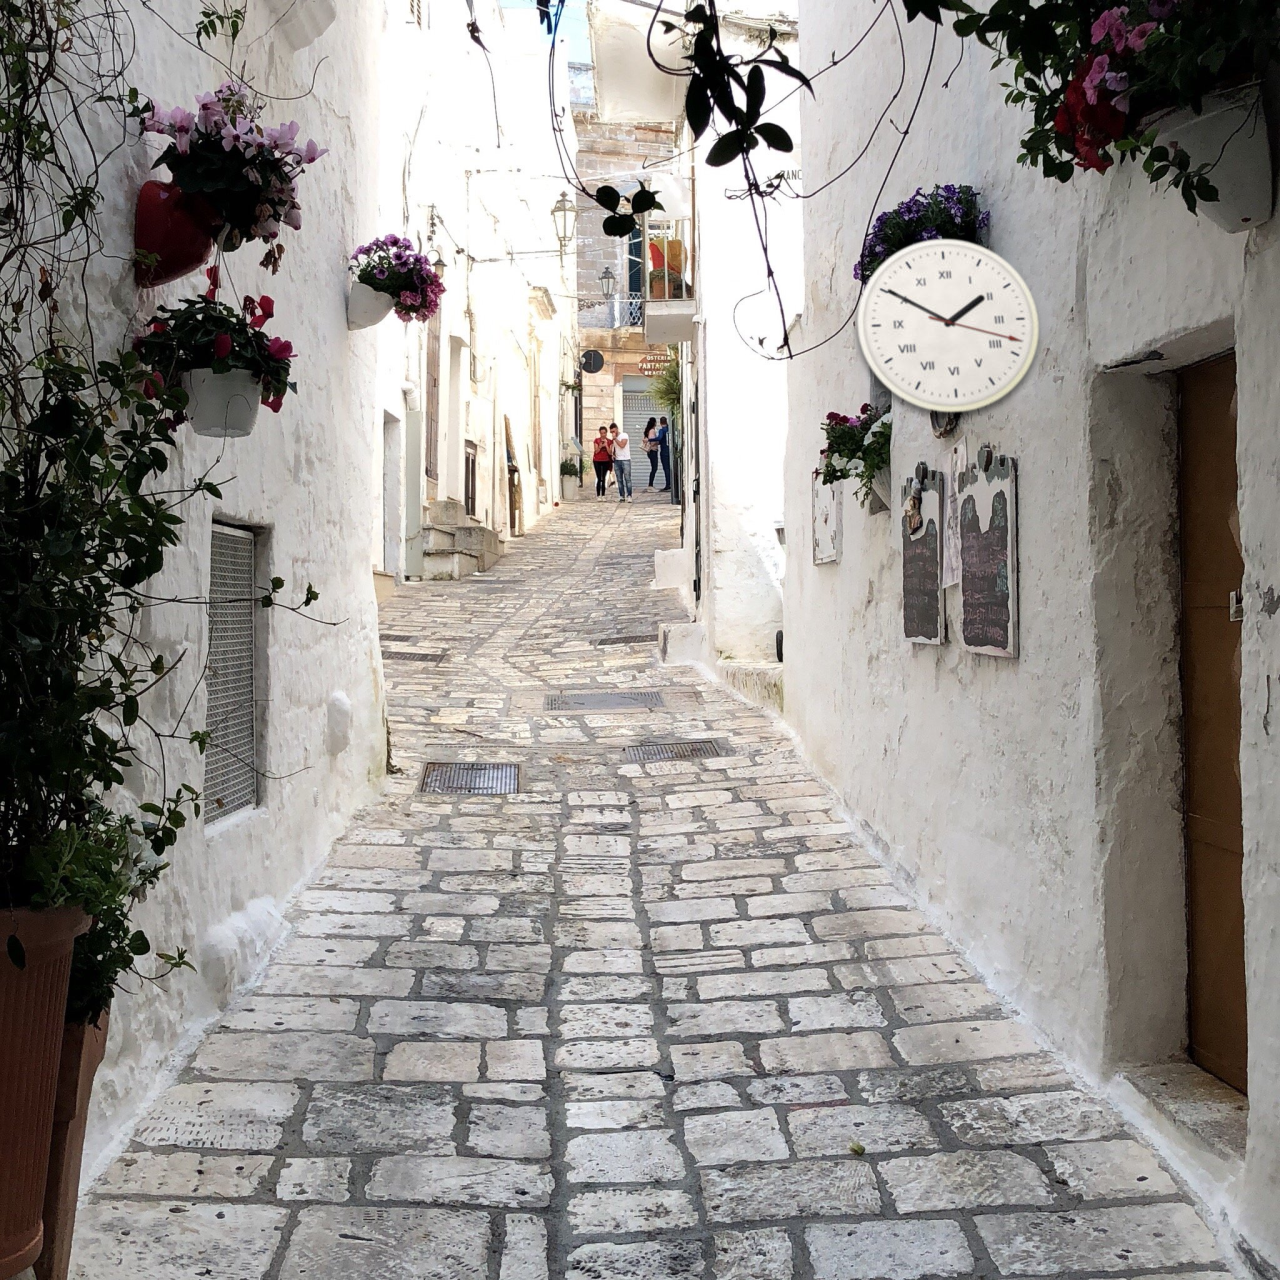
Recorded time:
1,50,18
